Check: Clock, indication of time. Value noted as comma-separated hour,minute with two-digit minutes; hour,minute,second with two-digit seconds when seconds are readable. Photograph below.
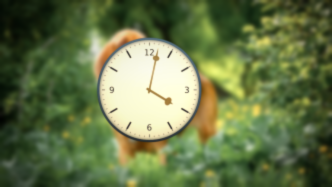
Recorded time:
4,02
